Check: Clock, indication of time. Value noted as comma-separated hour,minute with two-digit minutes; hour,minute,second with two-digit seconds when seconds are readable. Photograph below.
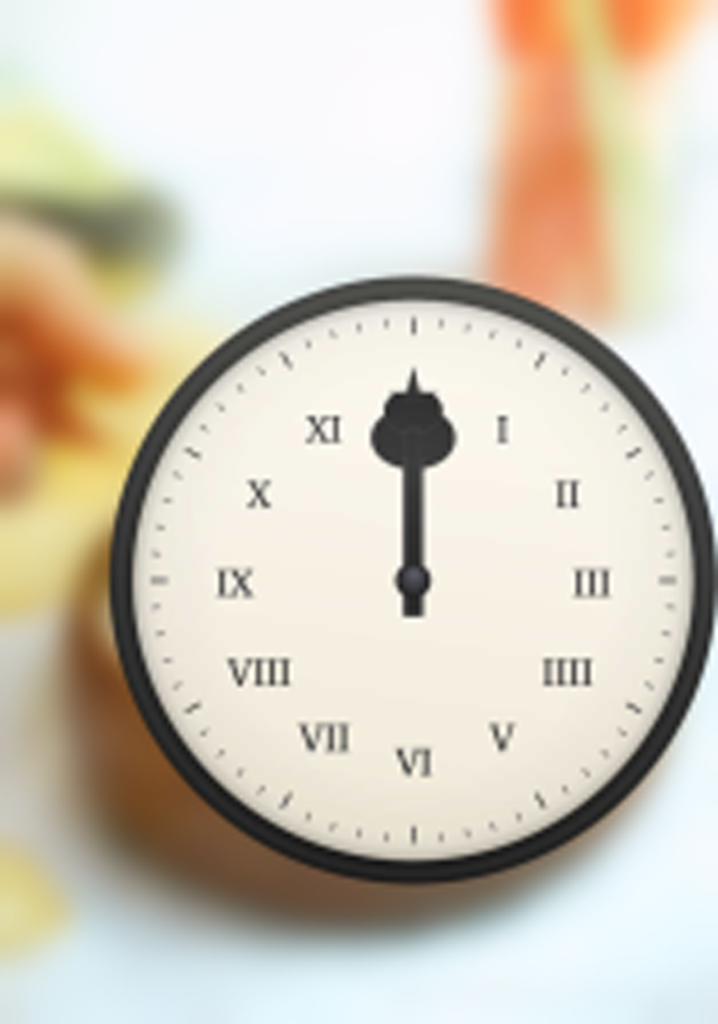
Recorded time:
12,00
